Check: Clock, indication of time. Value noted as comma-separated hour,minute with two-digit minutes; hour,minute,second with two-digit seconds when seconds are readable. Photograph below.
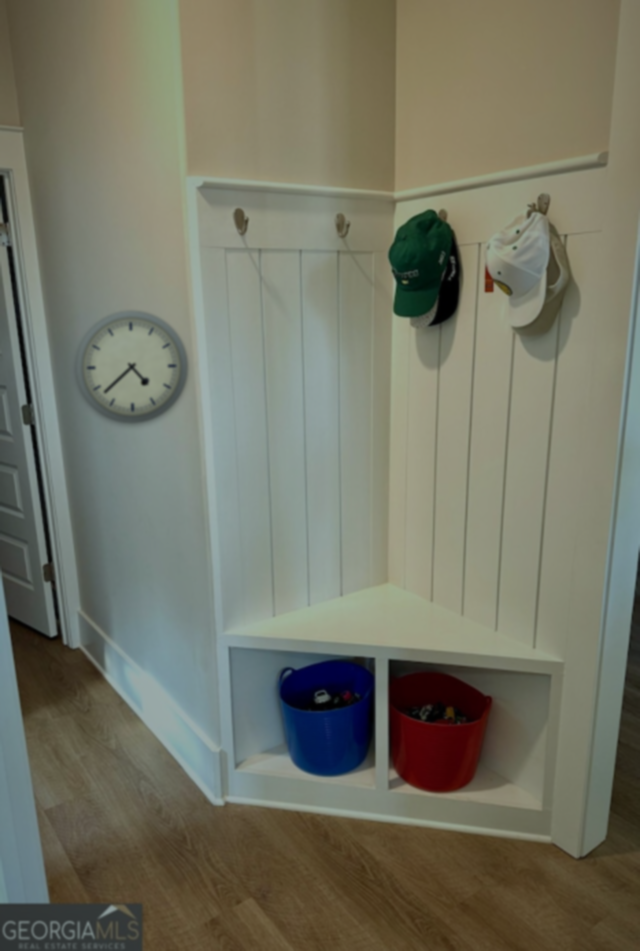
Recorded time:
4,38
